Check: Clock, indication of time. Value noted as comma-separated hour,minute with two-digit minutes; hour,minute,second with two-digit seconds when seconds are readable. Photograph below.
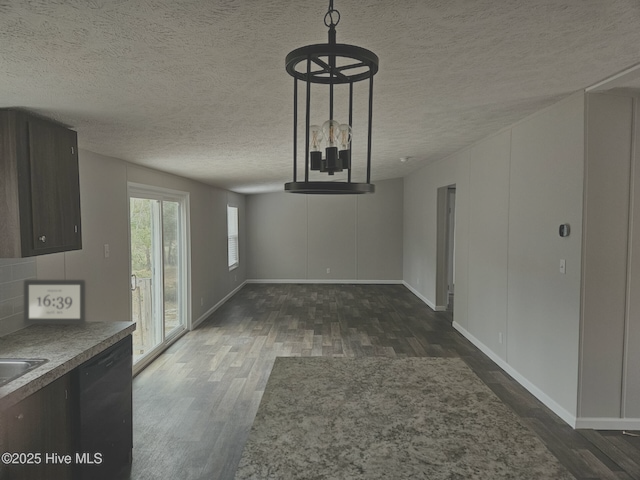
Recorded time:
16,39
